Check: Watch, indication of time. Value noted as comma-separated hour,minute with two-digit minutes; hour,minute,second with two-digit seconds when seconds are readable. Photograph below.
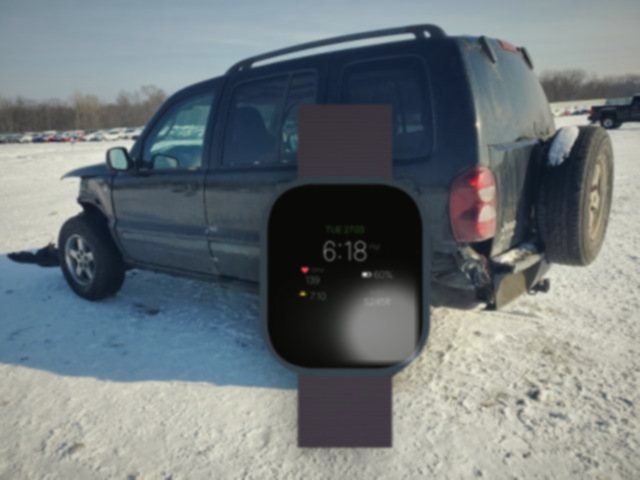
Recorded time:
6,18
